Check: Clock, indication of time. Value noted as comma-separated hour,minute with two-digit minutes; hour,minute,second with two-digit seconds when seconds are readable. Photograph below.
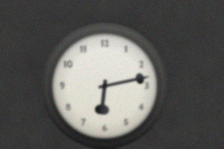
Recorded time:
6,13
